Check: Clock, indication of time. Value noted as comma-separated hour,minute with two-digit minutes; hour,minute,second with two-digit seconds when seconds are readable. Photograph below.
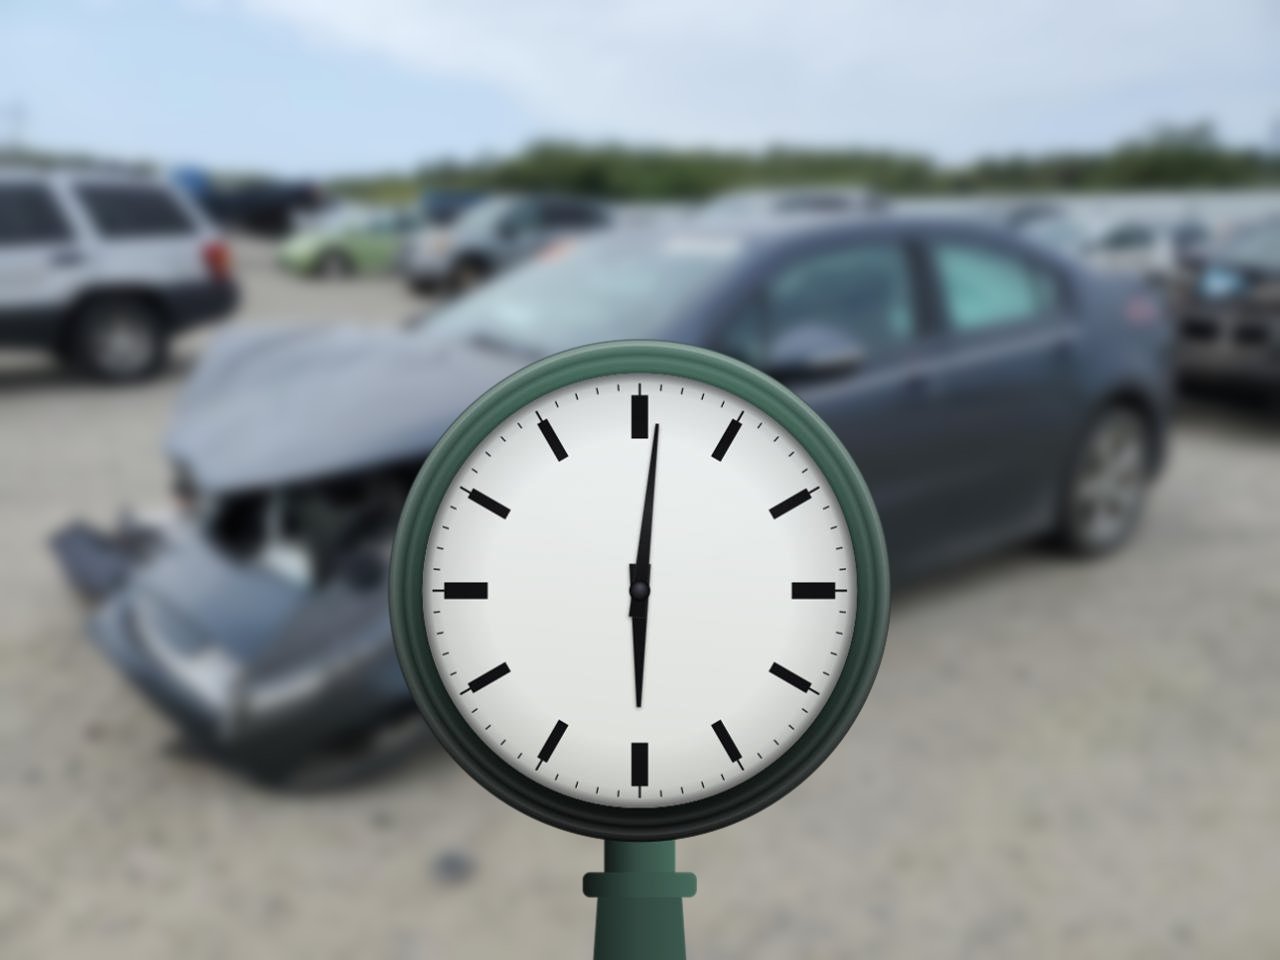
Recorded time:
6,01
